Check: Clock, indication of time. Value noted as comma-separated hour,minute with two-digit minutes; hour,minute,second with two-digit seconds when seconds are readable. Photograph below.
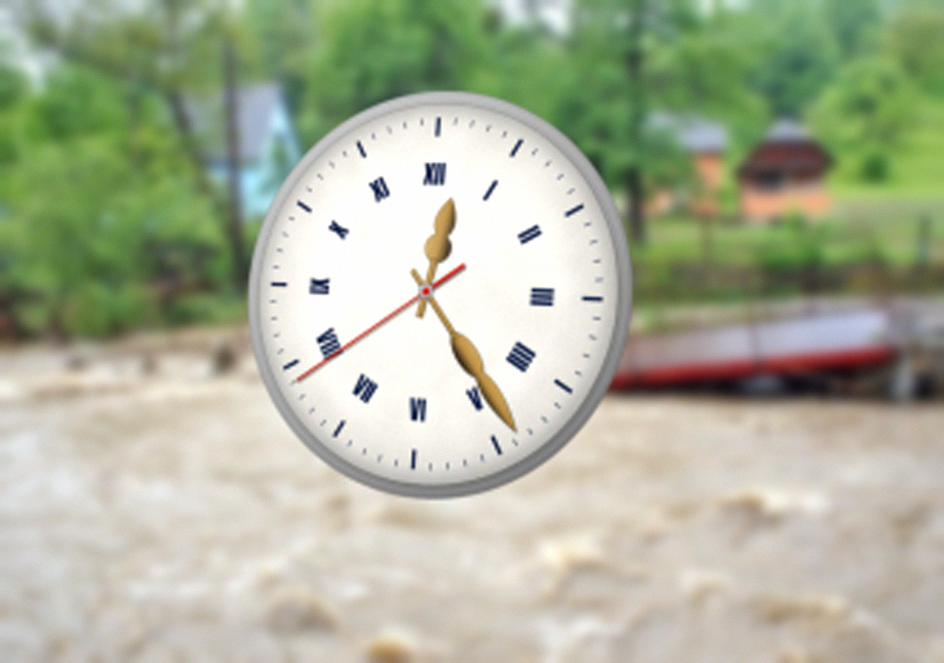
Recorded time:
12,23,39
